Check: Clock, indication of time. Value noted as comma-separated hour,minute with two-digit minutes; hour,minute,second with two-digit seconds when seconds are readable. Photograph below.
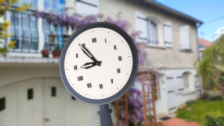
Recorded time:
8,54
